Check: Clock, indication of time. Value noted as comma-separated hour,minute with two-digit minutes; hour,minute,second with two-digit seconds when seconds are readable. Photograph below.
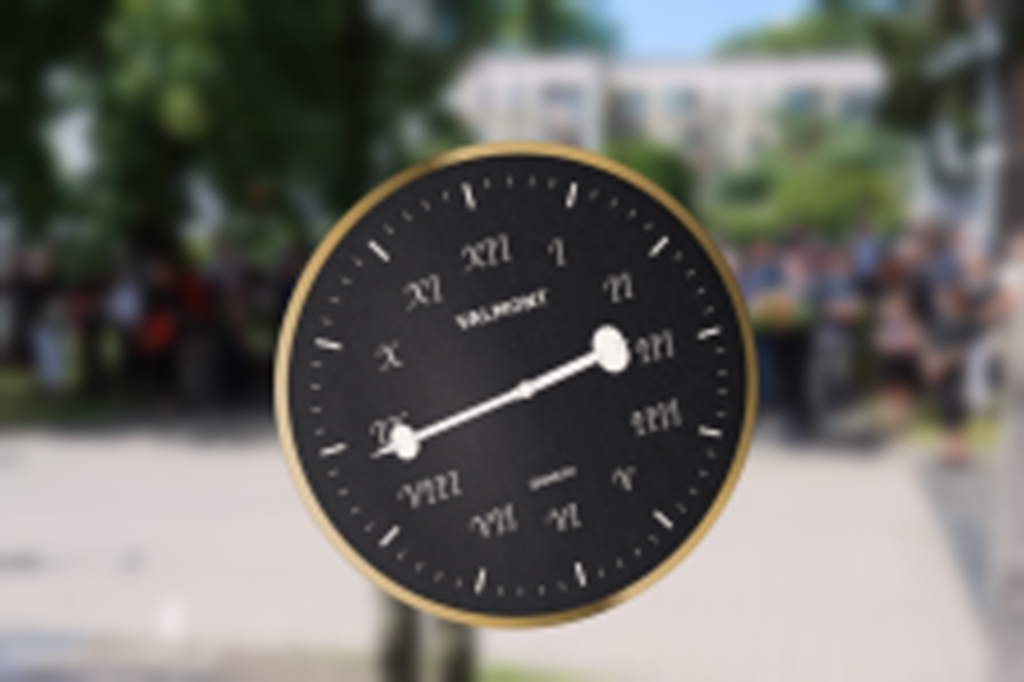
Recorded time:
2,44
